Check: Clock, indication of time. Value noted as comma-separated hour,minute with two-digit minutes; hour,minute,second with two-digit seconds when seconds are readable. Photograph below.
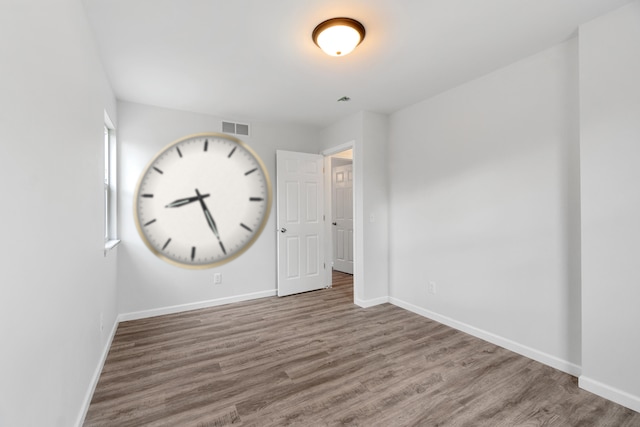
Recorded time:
8,25
